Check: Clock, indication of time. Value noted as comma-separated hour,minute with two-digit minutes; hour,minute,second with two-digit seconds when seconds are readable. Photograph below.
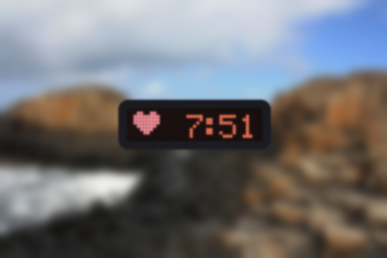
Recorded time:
7,51
